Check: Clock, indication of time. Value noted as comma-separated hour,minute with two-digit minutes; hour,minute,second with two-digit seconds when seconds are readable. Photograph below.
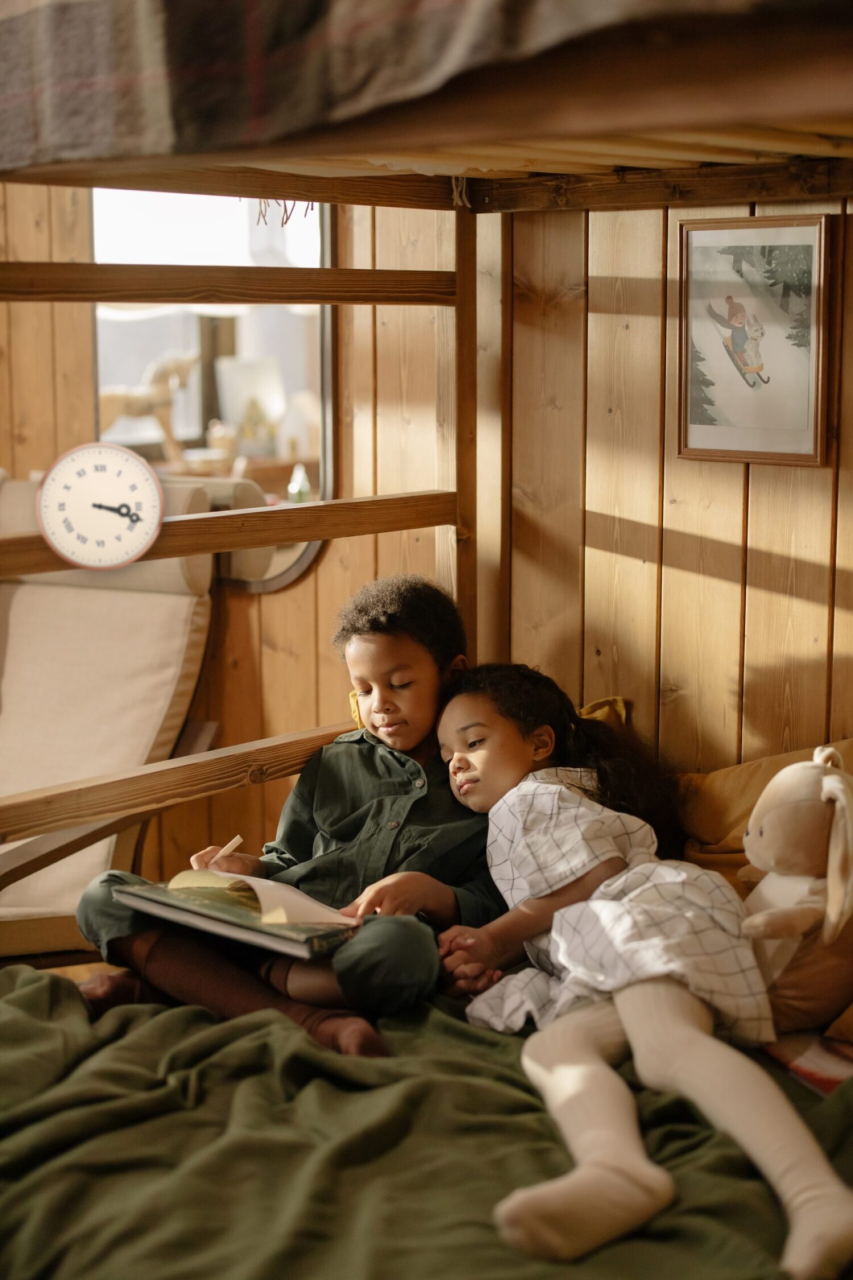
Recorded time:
3,18
